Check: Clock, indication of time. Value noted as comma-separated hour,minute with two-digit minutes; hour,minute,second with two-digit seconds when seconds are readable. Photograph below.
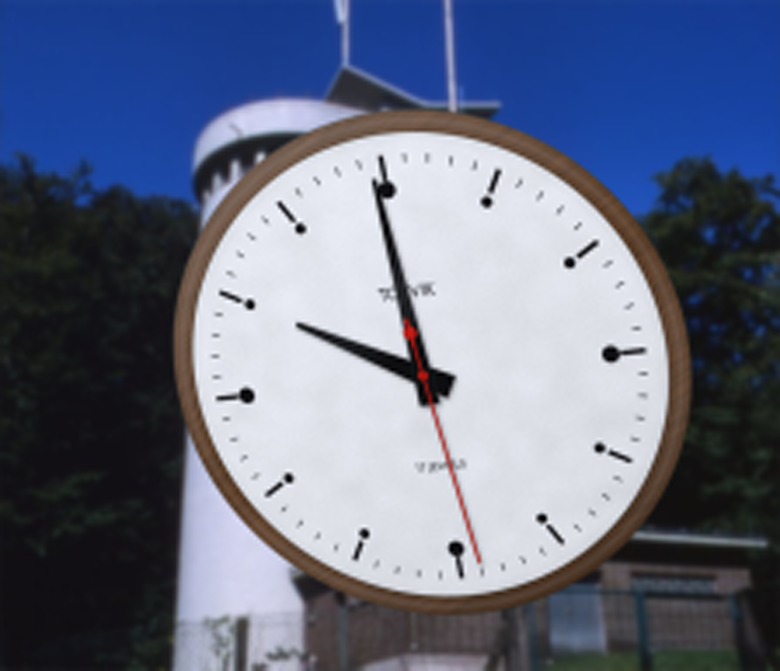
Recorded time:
9,59,29
